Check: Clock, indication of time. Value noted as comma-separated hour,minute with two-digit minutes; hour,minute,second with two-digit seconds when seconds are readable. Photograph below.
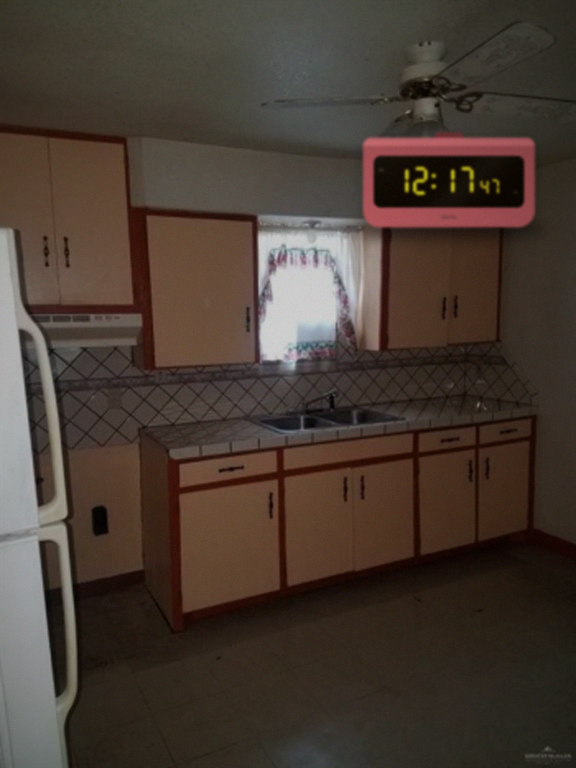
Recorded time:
12,17,47
